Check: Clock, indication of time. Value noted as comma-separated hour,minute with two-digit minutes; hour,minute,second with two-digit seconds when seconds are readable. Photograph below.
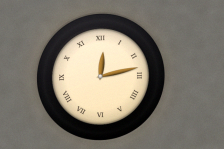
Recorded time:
12,13
